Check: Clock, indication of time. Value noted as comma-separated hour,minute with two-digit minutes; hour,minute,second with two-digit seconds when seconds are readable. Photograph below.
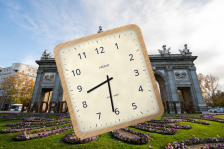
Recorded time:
8,31
